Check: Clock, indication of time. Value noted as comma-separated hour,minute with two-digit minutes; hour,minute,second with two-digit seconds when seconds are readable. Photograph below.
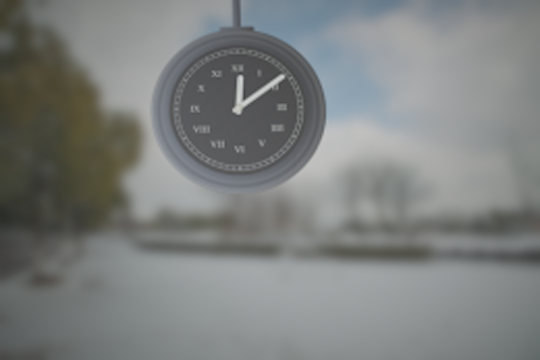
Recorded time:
12,09
